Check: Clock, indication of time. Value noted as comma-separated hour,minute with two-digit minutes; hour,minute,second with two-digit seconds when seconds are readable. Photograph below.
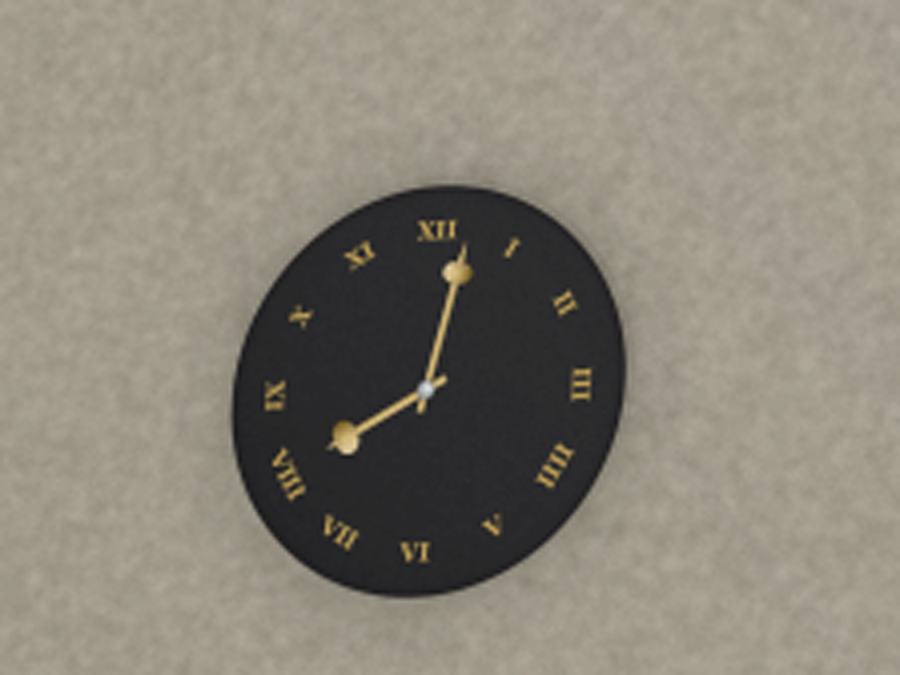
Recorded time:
8,02
